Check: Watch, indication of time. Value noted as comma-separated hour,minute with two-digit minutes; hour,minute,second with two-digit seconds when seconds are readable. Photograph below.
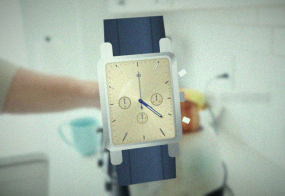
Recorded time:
4,22
